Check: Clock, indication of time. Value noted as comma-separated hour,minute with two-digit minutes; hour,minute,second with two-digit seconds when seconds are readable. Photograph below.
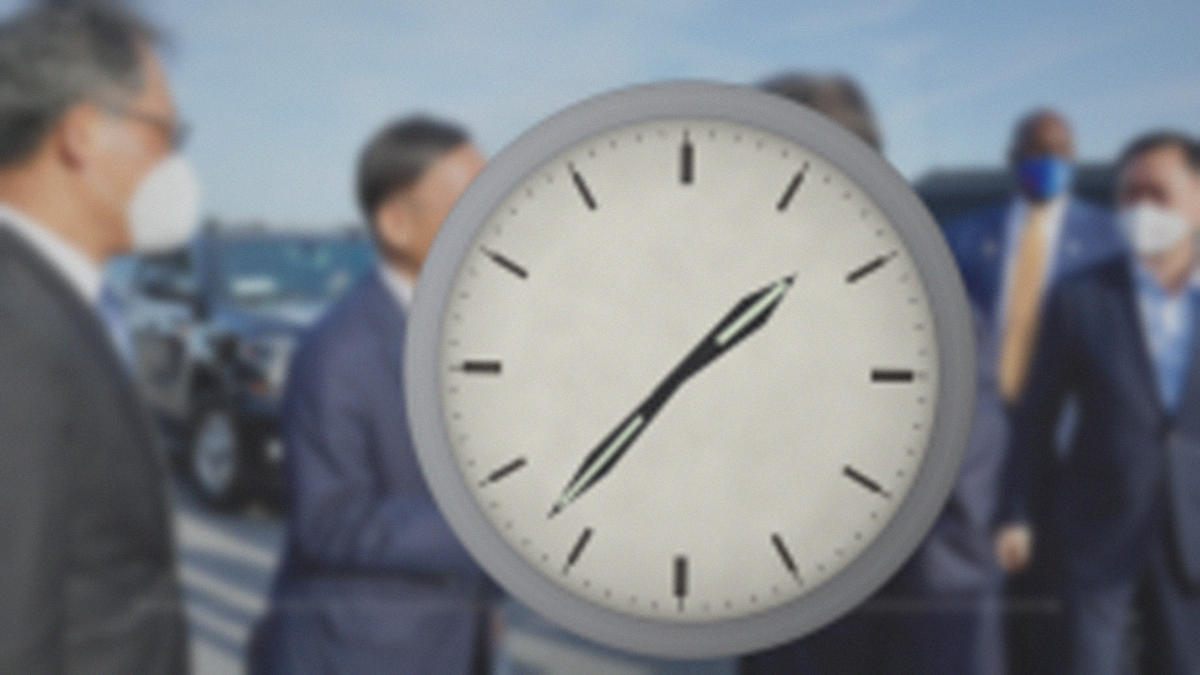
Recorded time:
1,37
